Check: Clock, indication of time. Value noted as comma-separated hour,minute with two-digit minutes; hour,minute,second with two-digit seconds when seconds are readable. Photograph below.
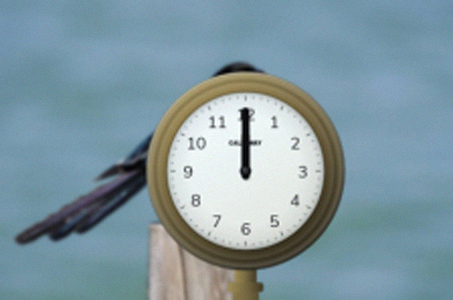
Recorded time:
12,00
